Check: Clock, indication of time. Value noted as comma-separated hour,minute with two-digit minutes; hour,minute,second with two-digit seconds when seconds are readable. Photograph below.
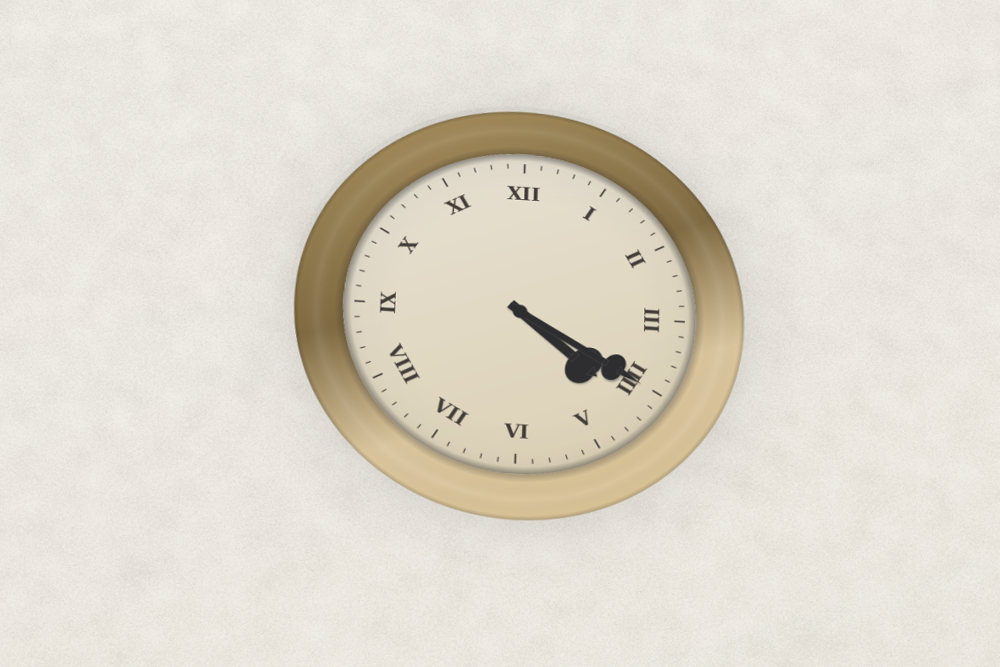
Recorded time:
4,20
